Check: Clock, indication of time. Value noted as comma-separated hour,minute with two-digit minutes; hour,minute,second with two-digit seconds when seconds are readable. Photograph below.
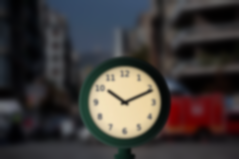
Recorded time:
10,11
